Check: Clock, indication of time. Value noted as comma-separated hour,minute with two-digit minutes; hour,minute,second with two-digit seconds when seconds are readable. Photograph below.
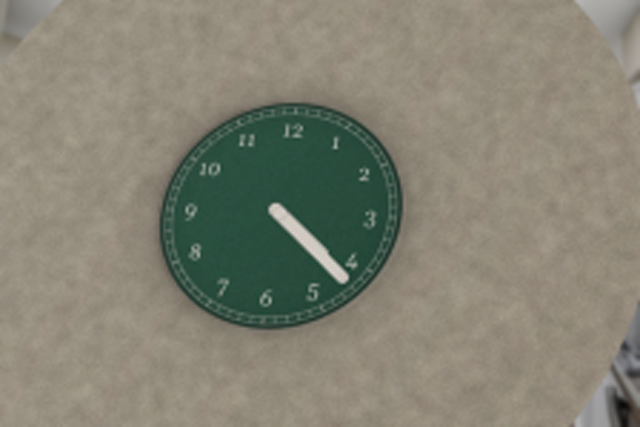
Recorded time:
4,22
